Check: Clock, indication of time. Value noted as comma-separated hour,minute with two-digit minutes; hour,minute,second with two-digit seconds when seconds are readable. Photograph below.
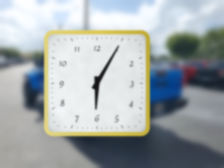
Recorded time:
6,05
